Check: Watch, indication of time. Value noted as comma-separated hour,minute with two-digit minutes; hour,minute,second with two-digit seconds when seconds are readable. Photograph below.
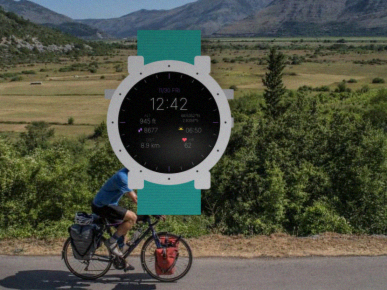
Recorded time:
12,42
